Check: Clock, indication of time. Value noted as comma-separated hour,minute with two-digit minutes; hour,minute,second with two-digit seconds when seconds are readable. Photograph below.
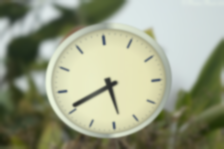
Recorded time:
5,41
